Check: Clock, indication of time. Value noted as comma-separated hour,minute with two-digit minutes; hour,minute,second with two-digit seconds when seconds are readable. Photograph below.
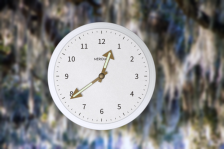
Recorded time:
12,39
